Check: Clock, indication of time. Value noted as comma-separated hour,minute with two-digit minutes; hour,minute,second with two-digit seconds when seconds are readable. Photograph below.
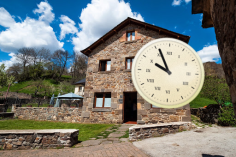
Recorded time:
9,56
